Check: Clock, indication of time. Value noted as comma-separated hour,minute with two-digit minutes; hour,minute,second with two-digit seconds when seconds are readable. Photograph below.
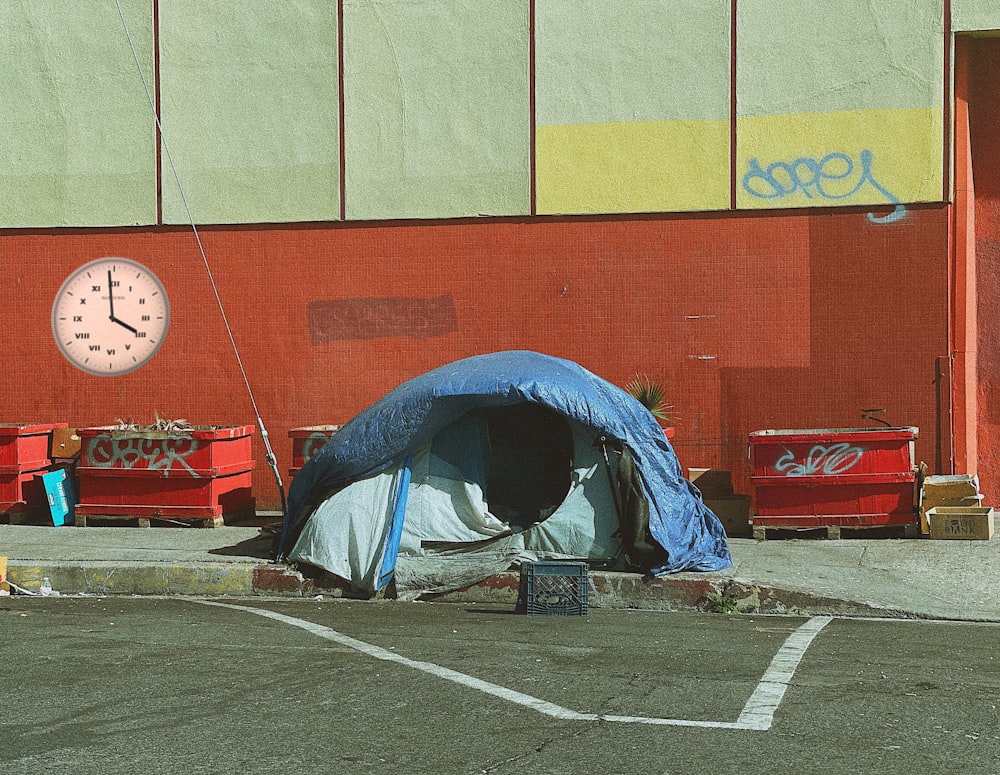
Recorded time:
3,59
